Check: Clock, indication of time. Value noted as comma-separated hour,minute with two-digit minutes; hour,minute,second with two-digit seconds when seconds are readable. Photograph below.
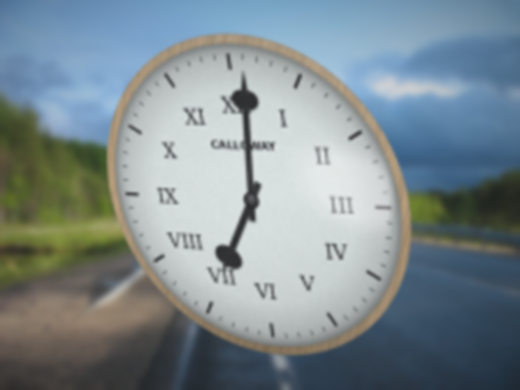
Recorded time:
7,01
